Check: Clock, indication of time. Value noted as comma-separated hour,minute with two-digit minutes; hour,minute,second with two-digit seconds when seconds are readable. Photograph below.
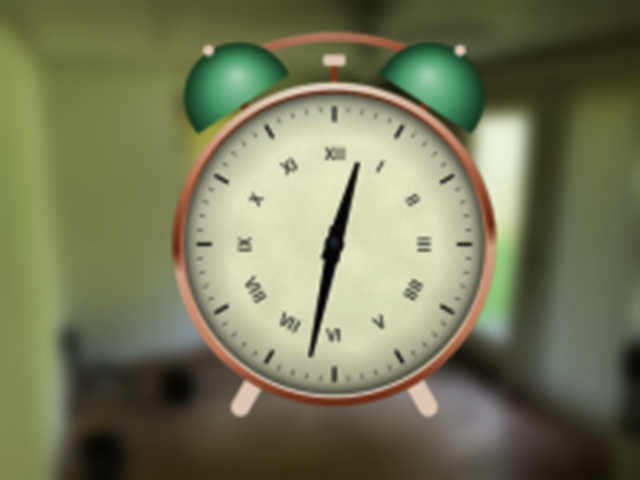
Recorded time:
12,32
